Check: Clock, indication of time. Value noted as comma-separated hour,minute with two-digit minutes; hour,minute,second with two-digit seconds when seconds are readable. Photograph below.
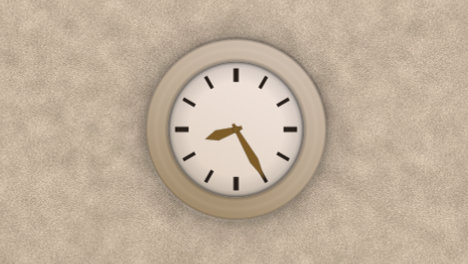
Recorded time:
8,25
